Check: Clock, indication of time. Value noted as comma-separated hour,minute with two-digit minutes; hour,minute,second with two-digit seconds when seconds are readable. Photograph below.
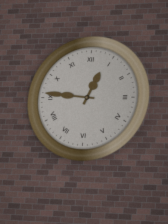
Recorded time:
12,46
